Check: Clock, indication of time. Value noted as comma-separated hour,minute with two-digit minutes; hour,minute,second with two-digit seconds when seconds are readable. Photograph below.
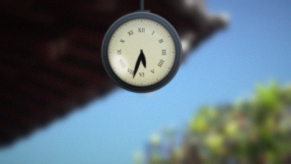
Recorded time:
5,33
